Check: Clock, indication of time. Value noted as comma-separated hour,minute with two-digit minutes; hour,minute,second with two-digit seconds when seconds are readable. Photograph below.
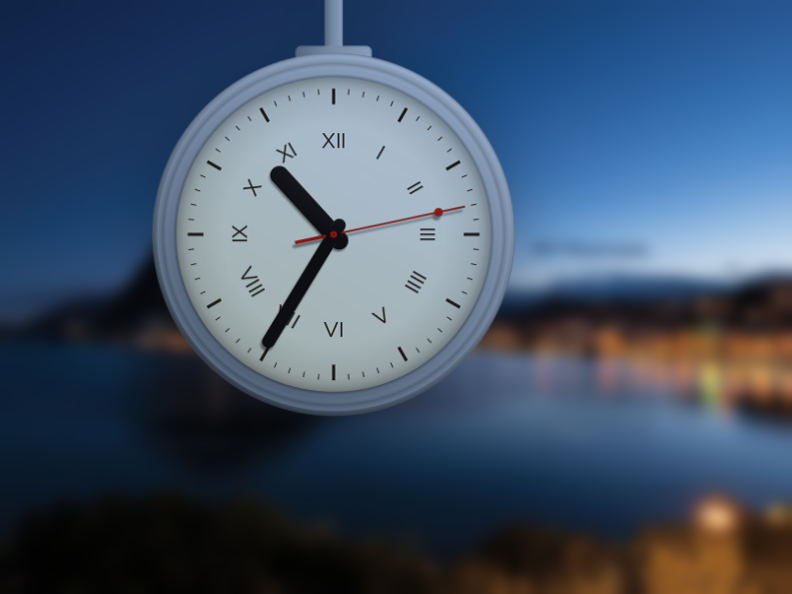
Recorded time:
10,35,13
